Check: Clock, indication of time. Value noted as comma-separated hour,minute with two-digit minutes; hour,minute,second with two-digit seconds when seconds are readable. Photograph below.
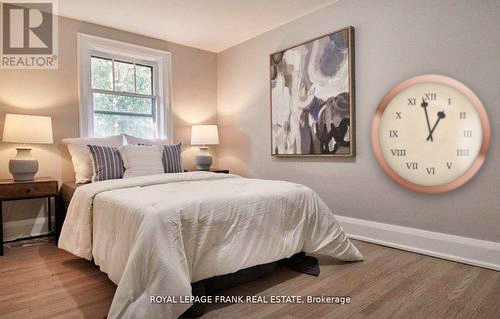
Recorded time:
12,58
